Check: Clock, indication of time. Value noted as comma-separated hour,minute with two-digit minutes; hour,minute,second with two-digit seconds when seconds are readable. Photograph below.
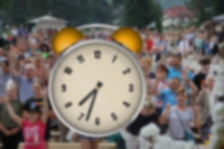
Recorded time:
7,33
